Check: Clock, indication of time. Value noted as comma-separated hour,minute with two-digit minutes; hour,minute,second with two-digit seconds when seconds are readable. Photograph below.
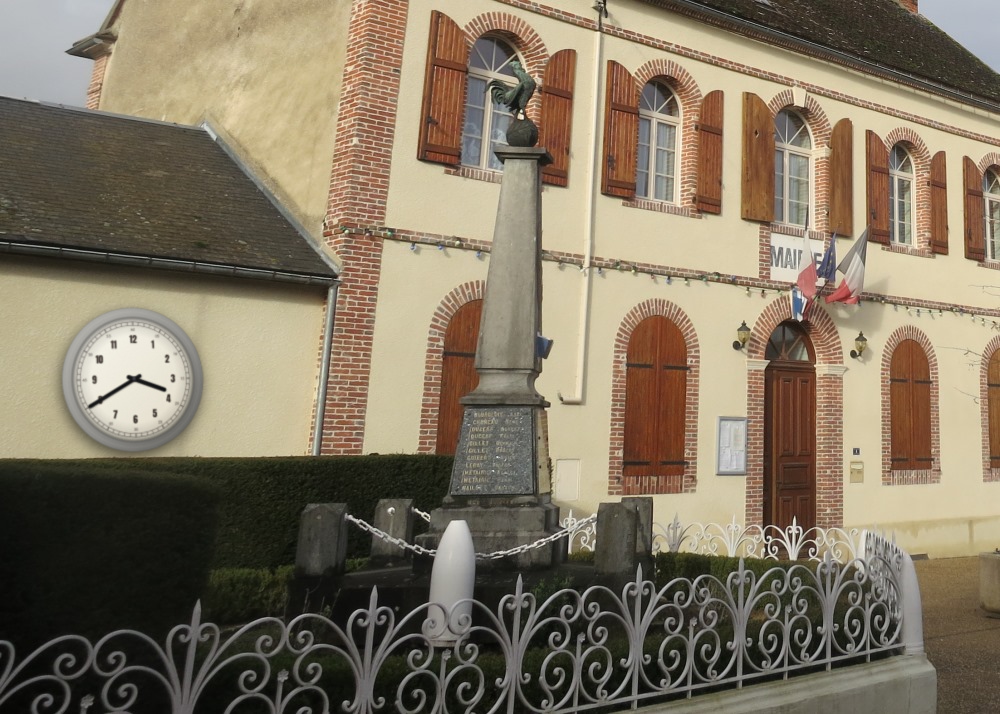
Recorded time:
3,40
